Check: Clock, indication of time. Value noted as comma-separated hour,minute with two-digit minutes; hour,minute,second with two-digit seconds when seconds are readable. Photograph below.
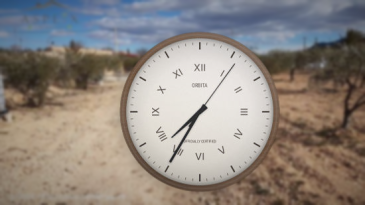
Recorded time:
7,35,06
